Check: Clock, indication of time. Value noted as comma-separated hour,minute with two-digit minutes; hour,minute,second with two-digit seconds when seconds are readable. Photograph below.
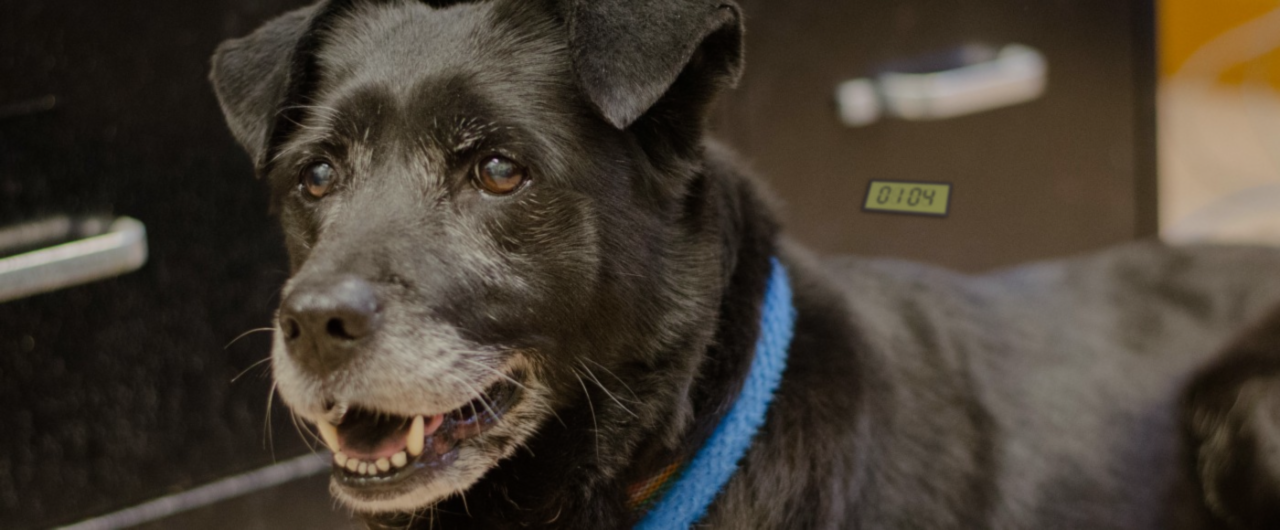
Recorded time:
1,04
